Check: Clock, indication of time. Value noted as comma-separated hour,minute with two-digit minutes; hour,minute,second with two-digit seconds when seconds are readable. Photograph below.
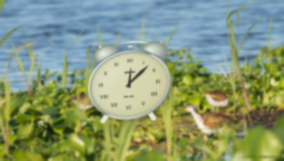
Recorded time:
12,07
